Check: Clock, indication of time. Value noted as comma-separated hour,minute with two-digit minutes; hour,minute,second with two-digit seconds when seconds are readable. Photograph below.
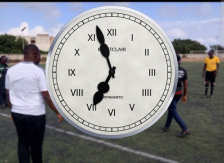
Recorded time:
6,57
